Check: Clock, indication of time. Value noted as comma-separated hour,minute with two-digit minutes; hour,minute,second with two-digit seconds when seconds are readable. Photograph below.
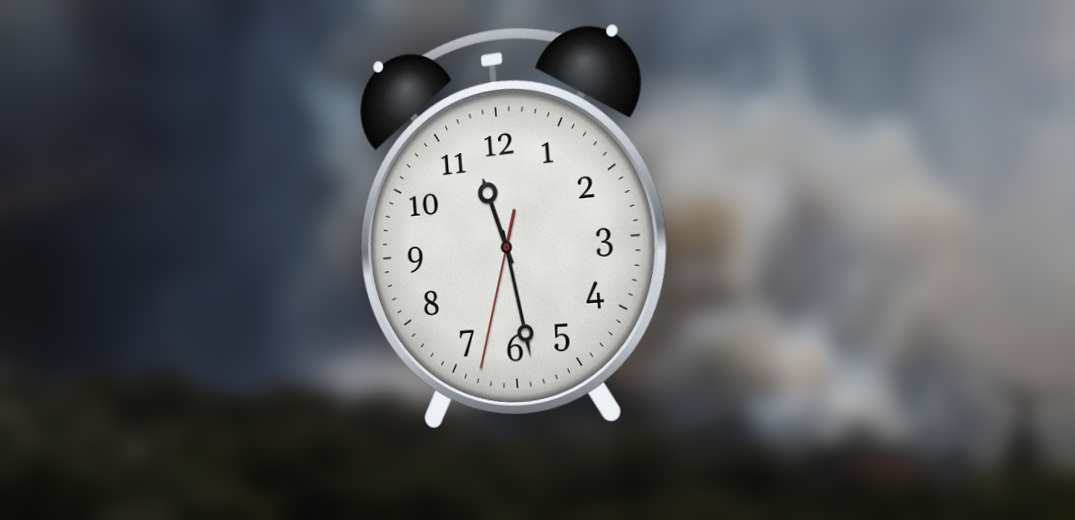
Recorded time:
11,28,33
